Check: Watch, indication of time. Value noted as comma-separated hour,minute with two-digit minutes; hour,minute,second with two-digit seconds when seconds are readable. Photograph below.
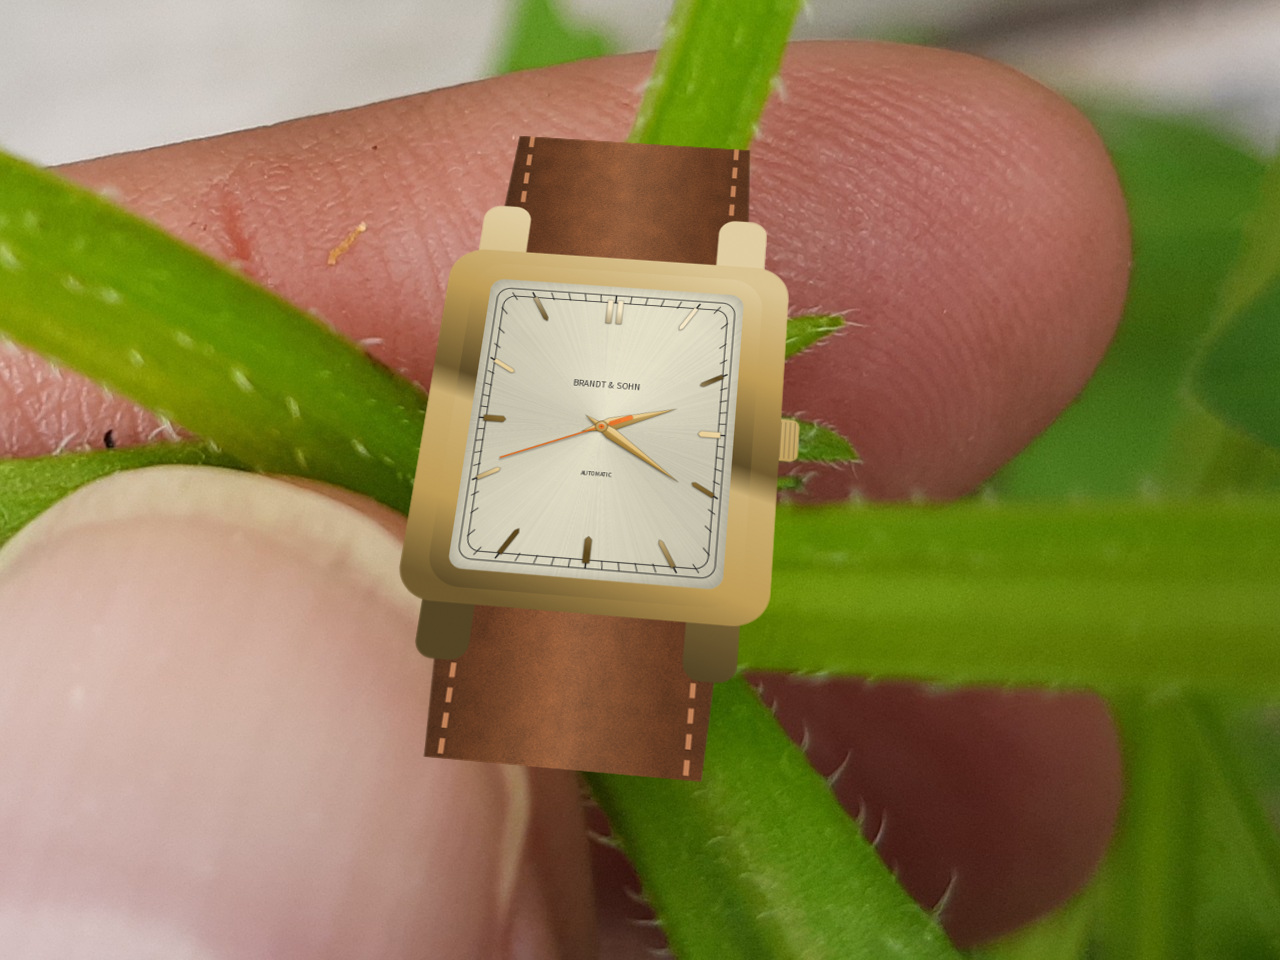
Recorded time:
2,20,41
